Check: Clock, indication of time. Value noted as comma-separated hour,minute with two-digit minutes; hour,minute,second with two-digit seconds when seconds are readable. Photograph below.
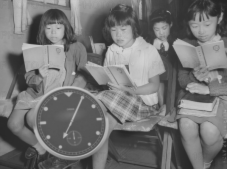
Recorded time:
7,05
